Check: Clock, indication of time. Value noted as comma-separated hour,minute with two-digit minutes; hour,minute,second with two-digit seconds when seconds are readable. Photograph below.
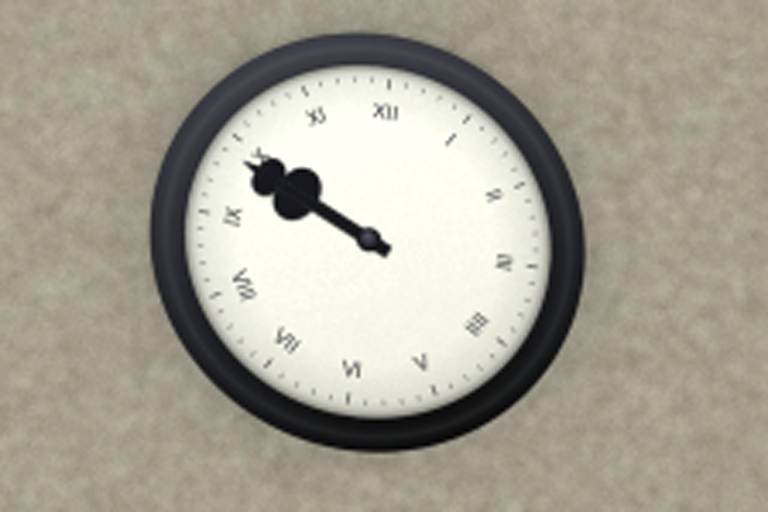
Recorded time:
9,49
